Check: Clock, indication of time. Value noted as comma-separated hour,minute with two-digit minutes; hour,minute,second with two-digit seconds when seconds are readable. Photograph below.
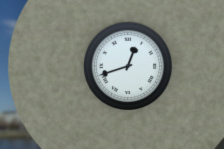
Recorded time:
12,42
